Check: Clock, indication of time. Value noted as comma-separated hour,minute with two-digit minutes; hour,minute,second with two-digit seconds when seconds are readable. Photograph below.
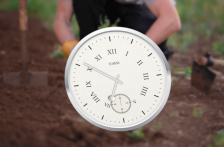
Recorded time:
6,51
